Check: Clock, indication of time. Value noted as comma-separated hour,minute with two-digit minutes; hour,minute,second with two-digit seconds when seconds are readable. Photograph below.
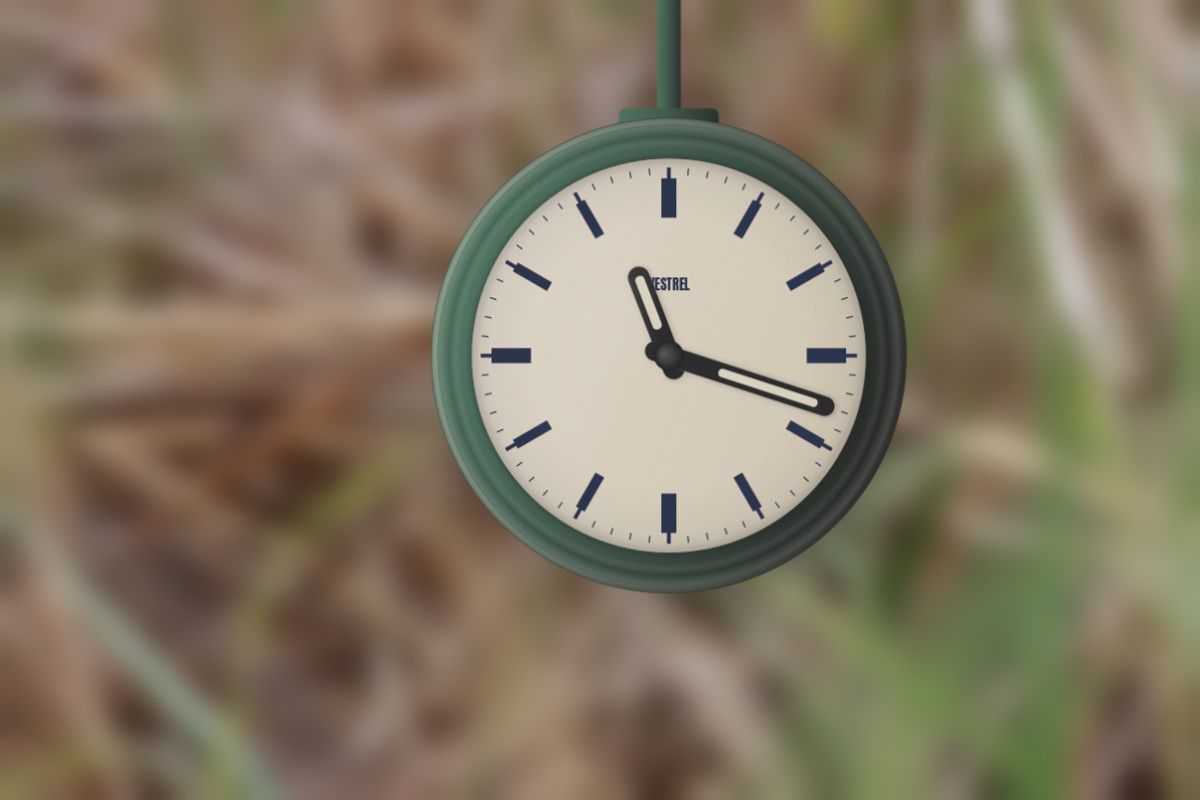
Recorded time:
11,18
